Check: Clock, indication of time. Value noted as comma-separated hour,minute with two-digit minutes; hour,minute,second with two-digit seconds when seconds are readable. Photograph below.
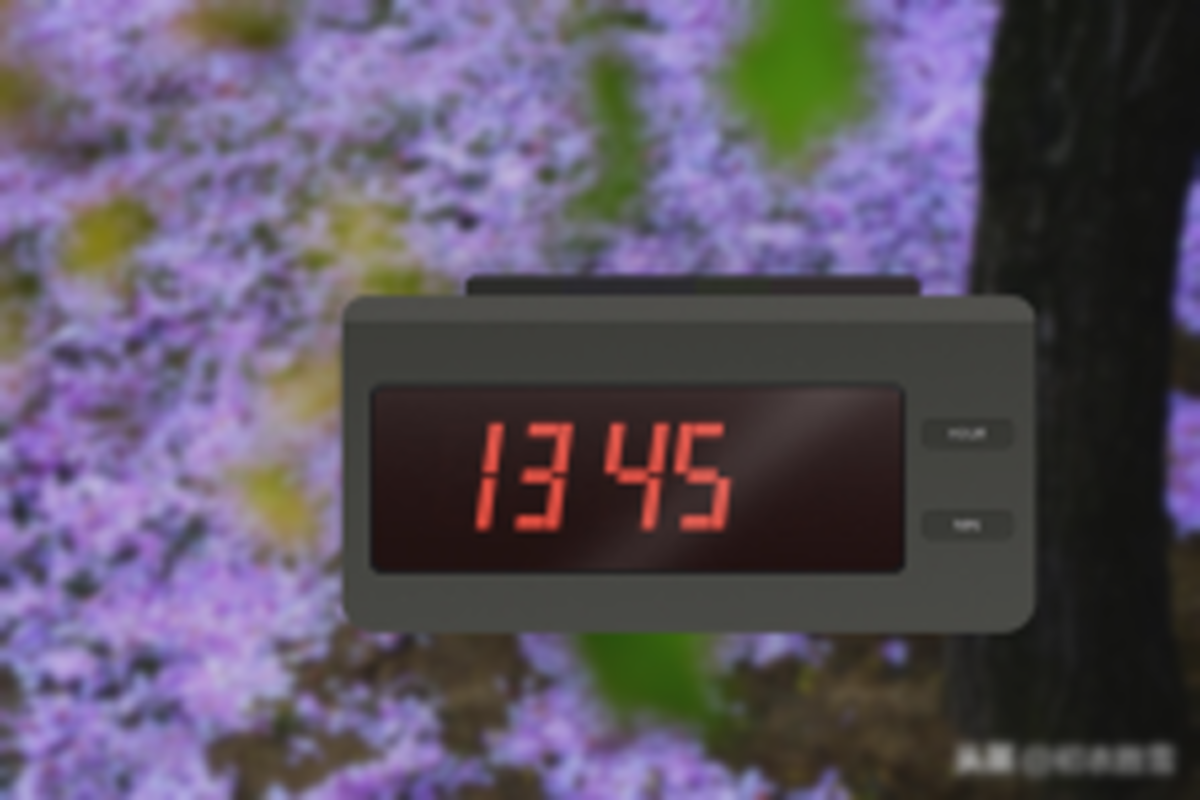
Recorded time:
13,45
